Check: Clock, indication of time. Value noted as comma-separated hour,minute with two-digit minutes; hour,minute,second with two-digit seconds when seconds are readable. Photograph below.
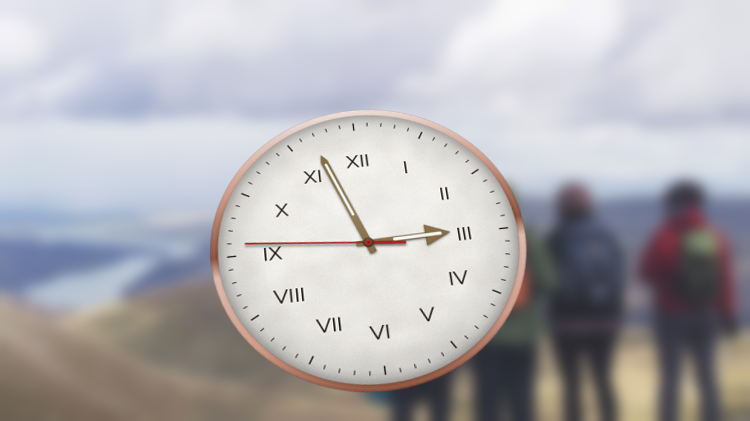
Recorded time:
2,56,46
